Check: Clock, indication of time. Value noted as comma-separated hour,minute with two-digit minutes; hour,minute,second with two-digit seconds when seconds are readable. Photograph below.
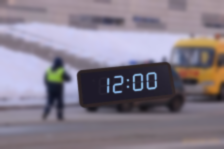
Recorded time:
12,00
